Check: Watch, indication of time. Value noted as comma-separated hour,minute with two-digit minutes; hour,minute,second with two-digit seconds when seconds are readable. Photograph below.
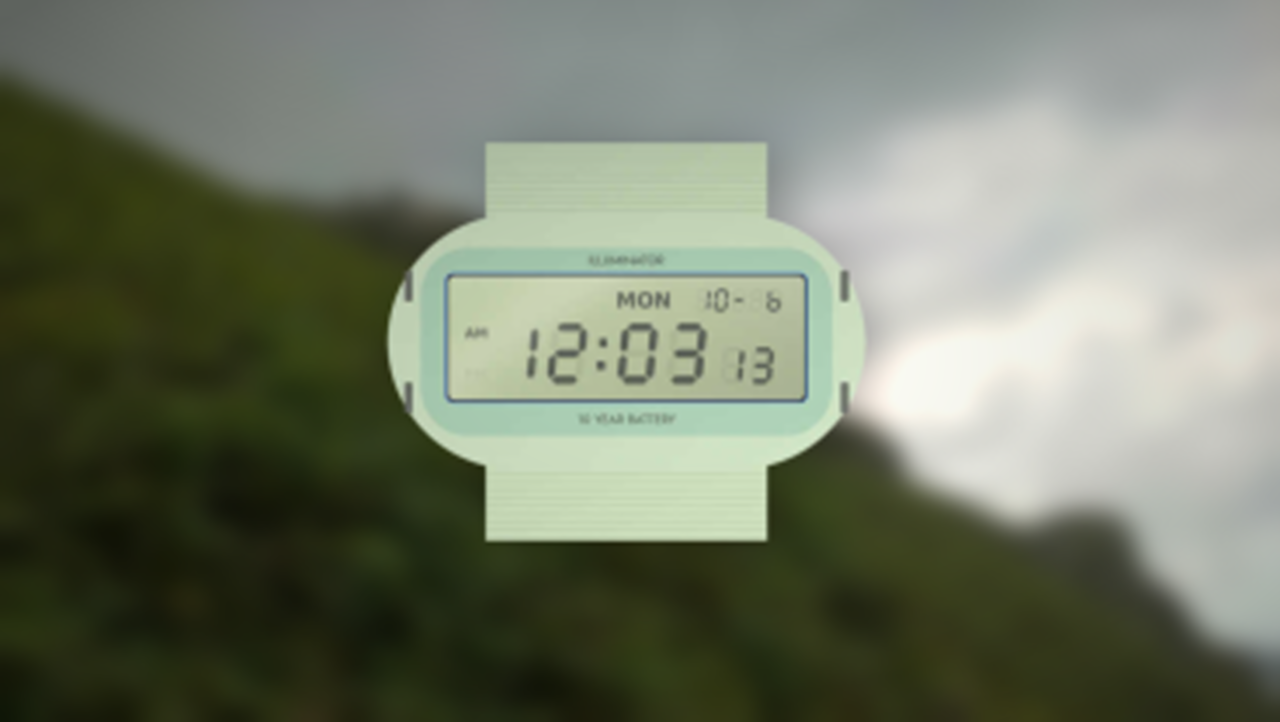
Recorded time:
12,03,13
